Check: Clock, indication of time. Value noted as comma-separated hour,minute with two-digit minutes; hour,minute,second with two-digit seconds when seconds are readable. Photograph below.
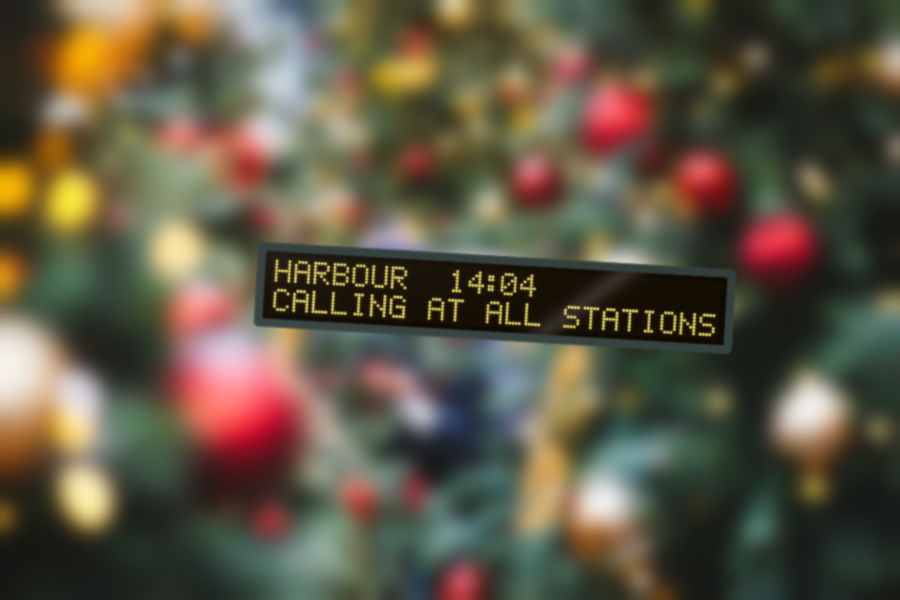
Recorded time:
14,04
